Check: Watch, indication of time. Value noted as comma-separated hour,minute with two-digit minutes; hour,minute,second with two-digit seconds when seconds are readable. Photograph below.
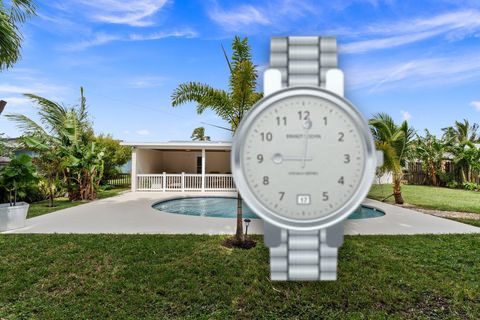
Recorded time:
9,01
